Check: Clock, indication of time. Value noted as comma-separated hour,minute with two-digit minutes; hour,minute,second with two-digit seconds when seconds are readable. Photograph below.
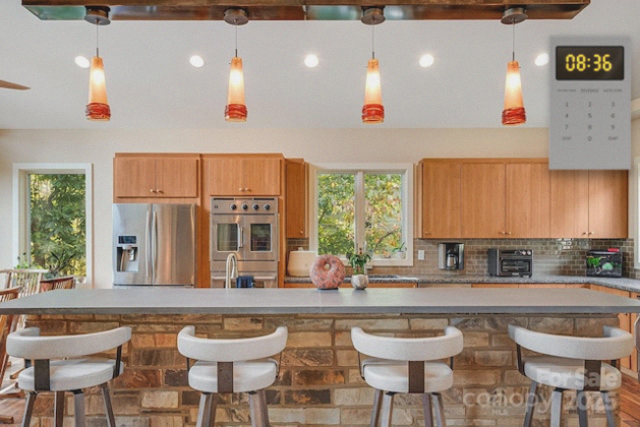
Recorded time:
8,36
